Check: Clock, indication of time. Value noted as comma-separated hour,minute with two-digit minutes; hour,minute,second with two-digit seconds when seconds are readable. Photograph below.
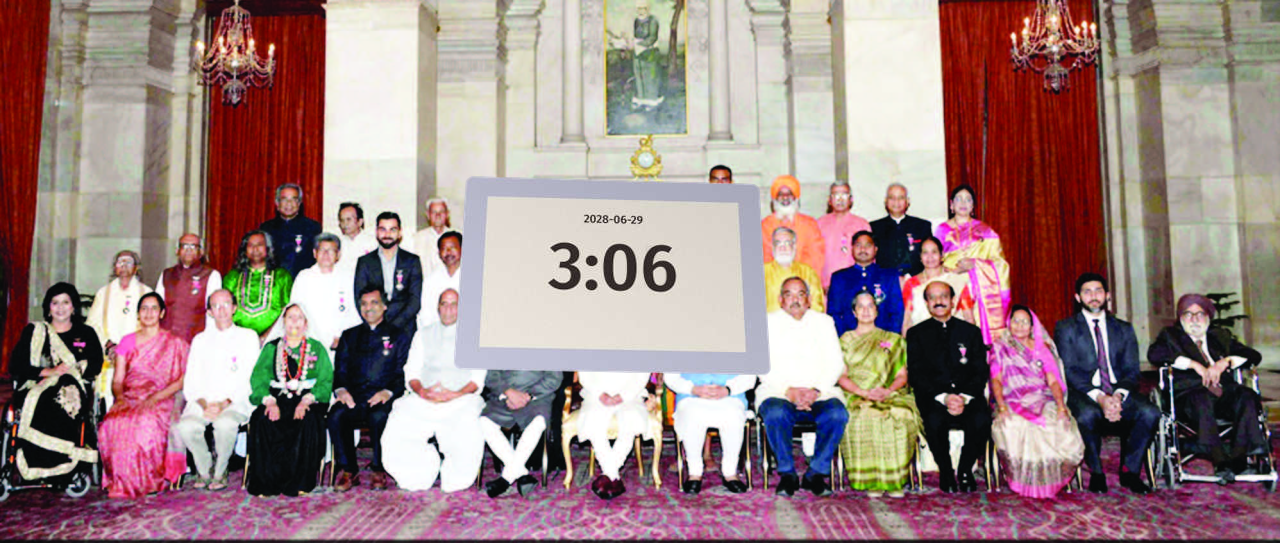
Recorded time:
3,06
